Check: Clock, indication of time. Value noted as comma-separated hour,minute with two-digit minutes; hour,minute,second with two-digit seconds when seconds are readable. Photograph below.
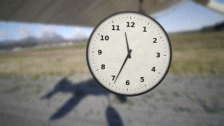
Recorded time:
11,34
